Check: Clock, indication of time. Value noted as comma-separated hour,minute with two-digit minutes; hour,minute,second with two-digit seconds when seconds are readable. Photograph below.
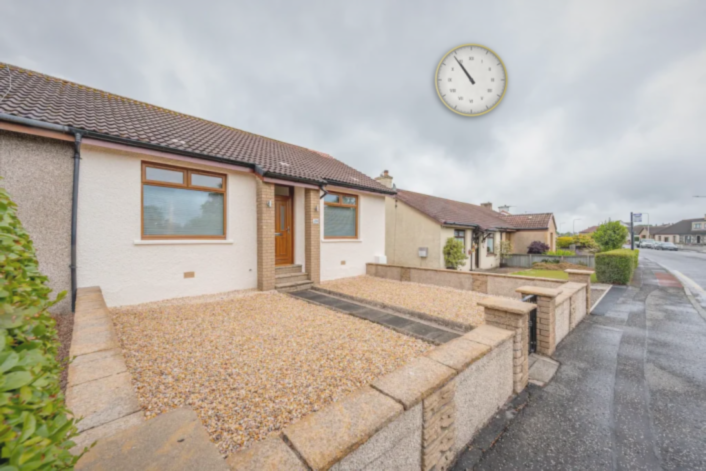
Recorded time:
10,54
